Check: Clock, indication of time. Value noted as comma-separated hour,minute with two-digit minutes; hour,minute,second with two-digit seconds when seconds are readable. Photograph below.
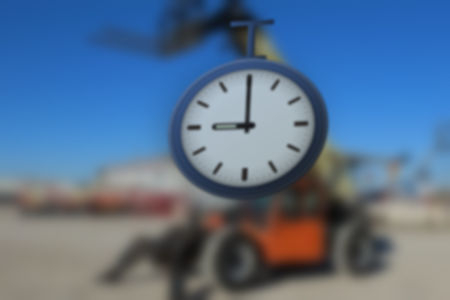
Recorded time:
9,00
